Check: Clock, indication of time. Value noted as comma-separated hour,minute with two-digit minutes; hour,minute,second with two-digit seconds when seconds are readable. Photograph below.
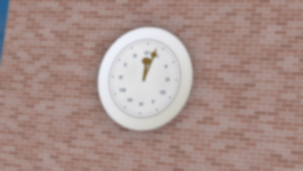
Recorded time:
12,03
